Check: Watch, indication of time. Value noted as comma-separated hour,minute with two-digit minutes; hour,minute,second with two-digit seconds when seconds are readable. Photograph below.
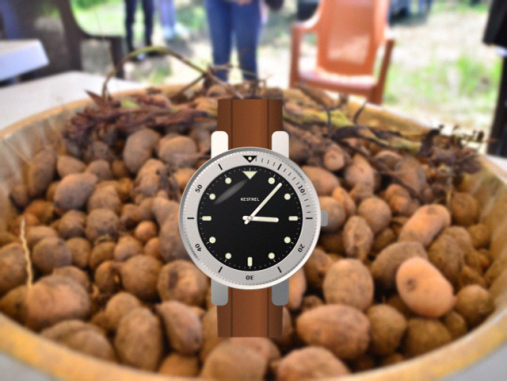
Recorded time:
3,07
